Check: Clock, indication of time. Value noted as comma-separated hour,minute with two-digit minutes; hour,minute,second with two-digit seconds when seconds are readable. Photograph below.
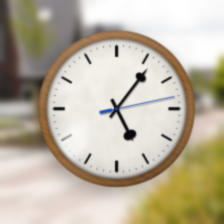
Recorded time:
5,06,13
